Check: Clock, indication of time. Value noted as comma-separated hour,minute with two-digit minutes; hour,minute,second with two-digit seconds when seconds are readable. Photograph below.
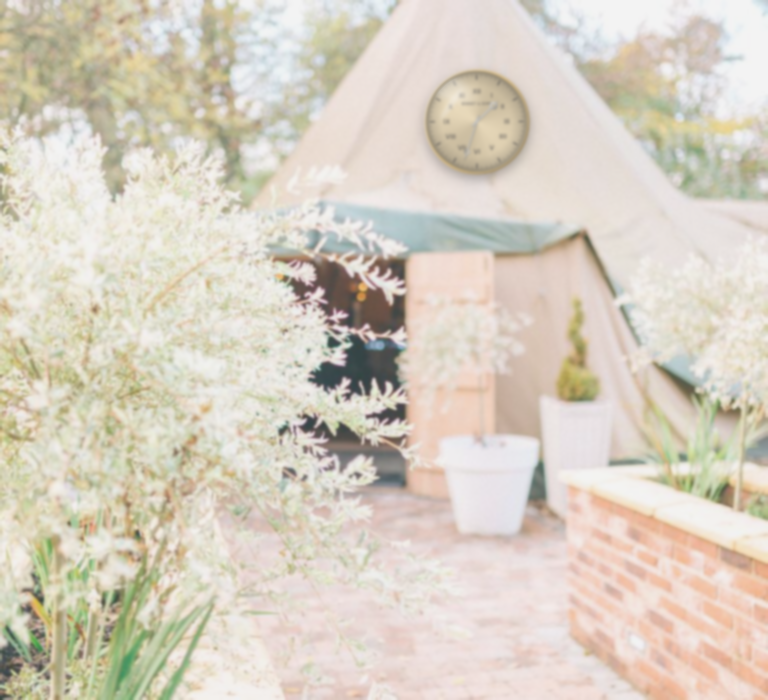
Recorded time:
1,33
